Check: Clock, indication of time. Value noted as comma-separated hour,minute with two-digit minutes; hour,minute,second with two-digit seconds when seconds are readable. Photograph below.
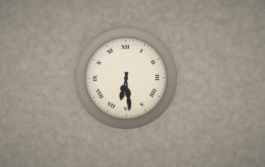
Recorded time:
6,29
